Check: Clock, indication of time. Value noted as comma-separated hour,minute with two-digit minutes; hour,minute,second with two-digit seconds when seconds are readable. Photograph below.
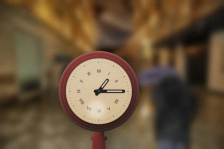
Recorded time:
1,15
